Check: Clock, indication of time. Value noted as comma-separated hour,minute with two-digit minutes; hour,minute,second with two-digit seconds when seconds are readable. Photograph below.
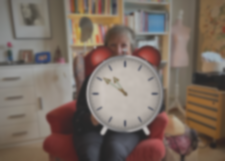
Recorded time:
10,51
